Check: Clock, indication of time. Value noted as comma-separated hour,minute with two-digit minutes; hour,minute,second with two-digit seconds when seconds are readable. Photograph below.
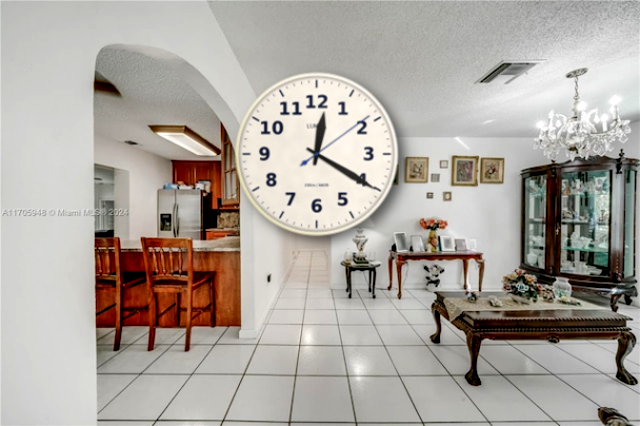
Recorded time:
12,20,09
